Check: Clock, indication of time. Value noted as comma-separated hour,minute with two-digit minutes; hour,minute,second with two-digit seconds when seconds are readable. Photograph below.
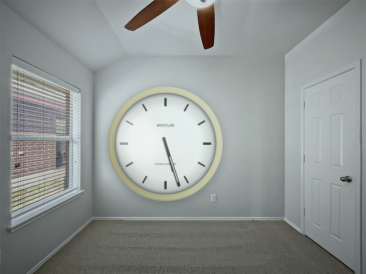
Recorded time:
5,27
